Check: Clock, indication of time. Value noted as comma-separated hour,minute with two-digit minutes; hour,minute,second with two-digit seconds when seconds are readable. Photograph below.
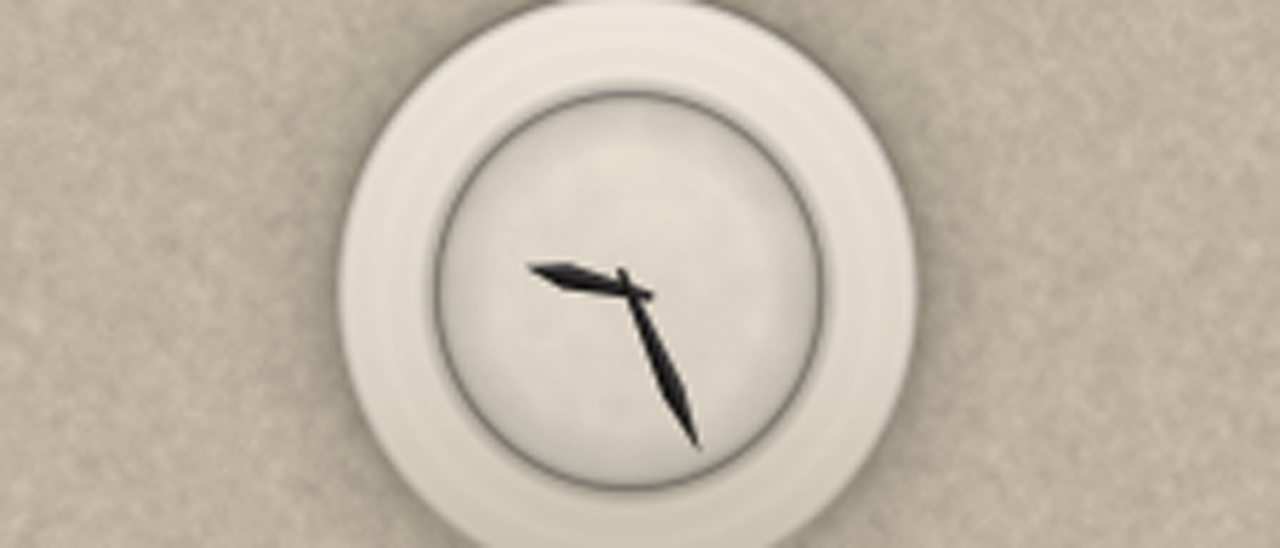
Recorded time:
9,26
